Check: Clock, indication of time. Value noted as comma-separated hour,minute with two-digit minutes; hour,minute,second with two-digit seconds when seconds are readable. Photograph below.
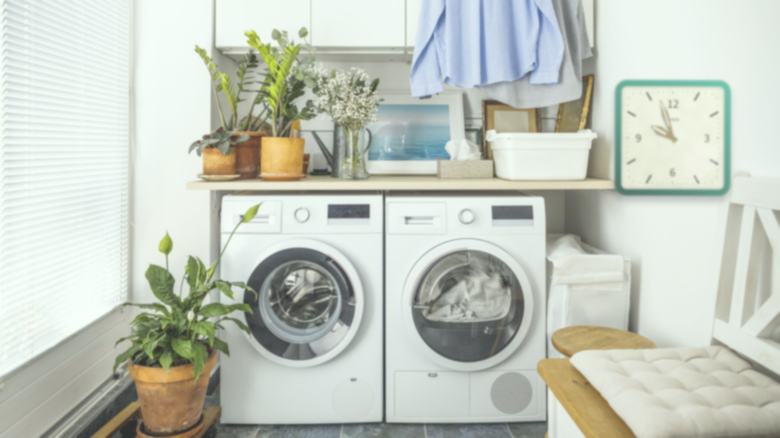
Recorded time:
9,57
